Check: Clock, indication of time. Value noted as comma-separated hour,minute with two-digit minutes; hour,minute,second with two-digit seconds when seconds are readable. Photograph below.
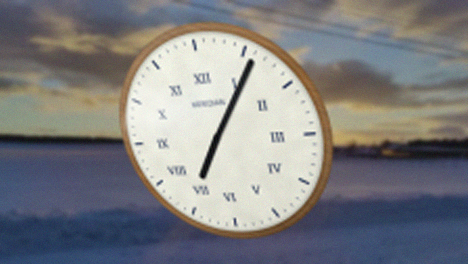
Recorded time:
7,06
